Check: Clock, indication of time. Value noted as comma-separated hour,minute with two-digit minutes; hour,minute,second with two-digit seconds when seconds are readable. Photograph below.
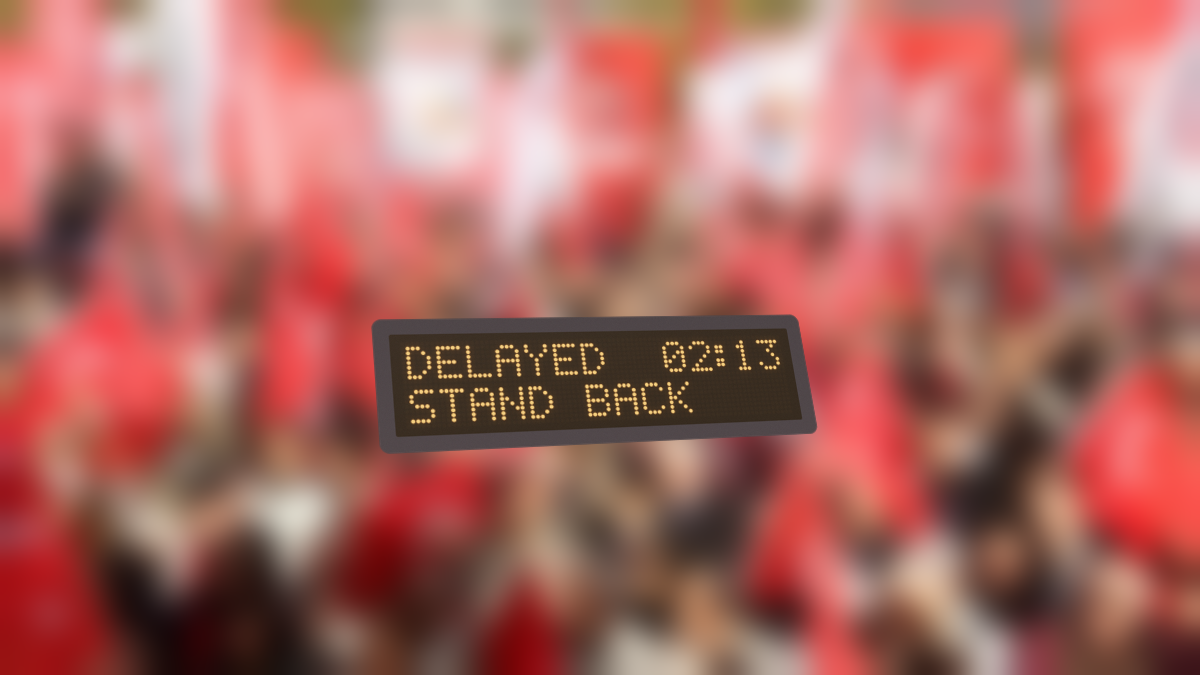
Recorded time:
2,13
